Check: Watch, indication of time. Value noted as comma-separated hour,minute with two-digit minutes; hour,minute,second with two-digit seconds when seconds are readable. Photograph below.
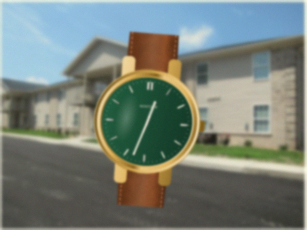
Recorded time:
12,33
